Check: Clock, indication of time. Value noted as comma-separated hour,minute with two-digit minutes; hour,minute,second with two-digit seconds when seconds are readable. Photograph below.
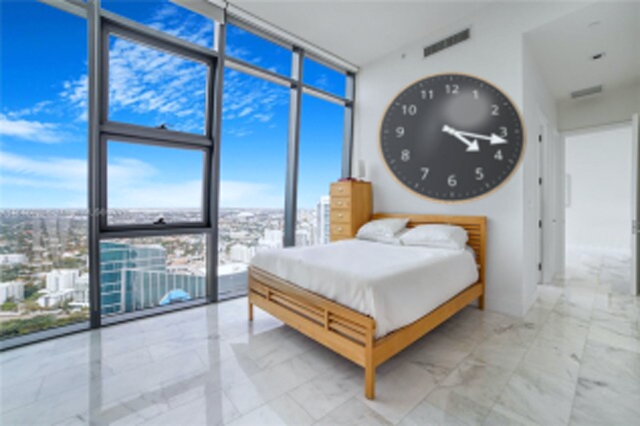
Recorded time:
4,17
